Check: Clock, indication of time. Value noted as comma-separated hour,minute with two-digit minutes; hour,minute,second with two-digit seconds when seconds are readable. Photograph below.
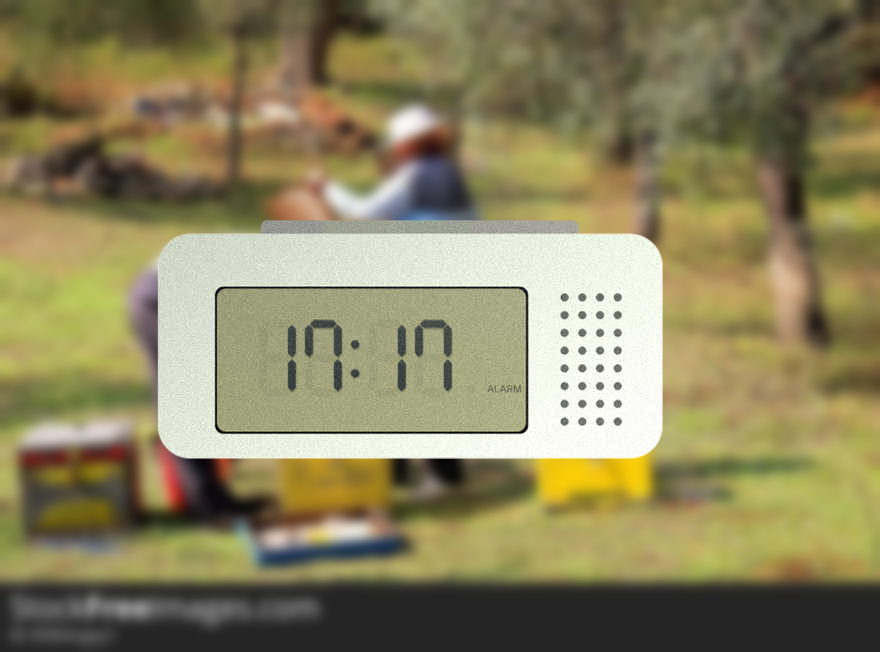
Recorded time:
17,17
